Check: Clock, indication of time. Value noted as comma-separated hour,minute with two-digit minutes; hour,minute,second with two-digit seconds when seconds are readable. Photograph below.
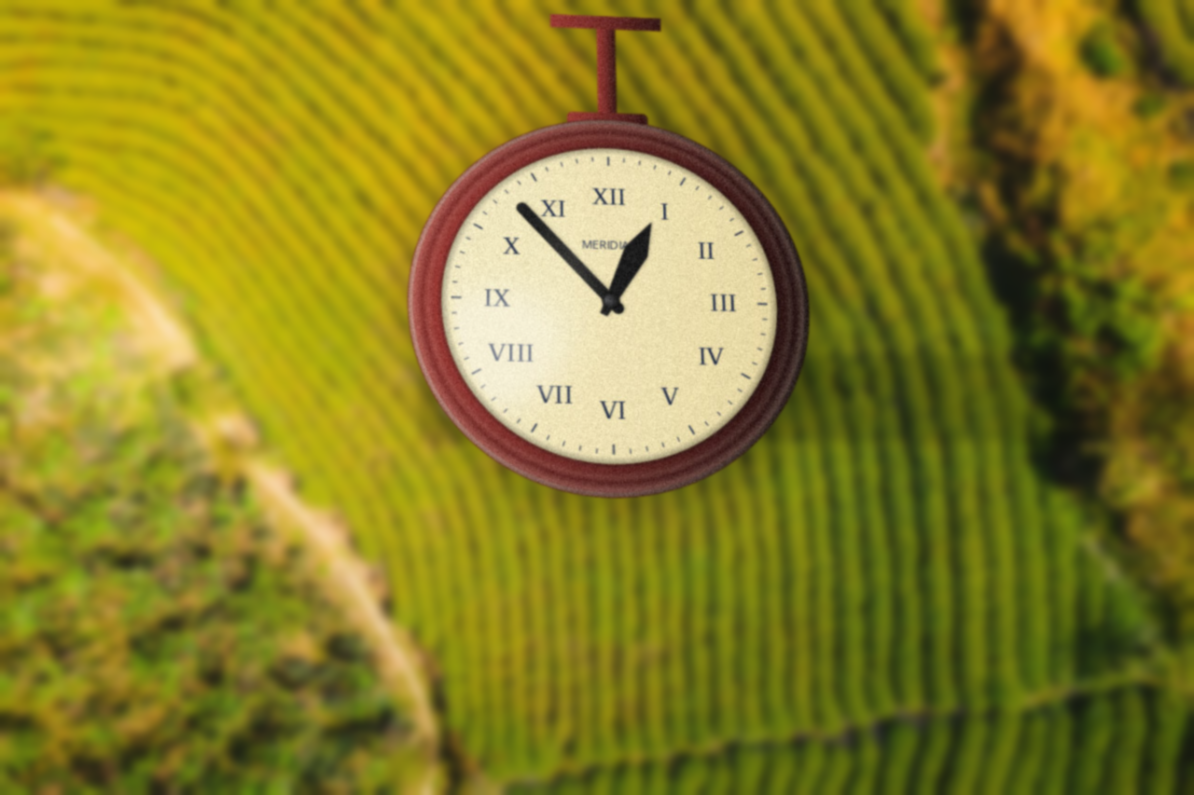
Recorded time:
12,53
